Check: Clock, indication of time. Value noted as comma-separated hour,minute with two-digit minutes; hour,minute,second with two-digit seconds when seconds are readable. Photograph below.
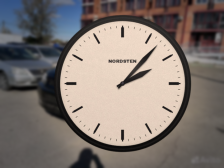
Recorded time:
2,07
